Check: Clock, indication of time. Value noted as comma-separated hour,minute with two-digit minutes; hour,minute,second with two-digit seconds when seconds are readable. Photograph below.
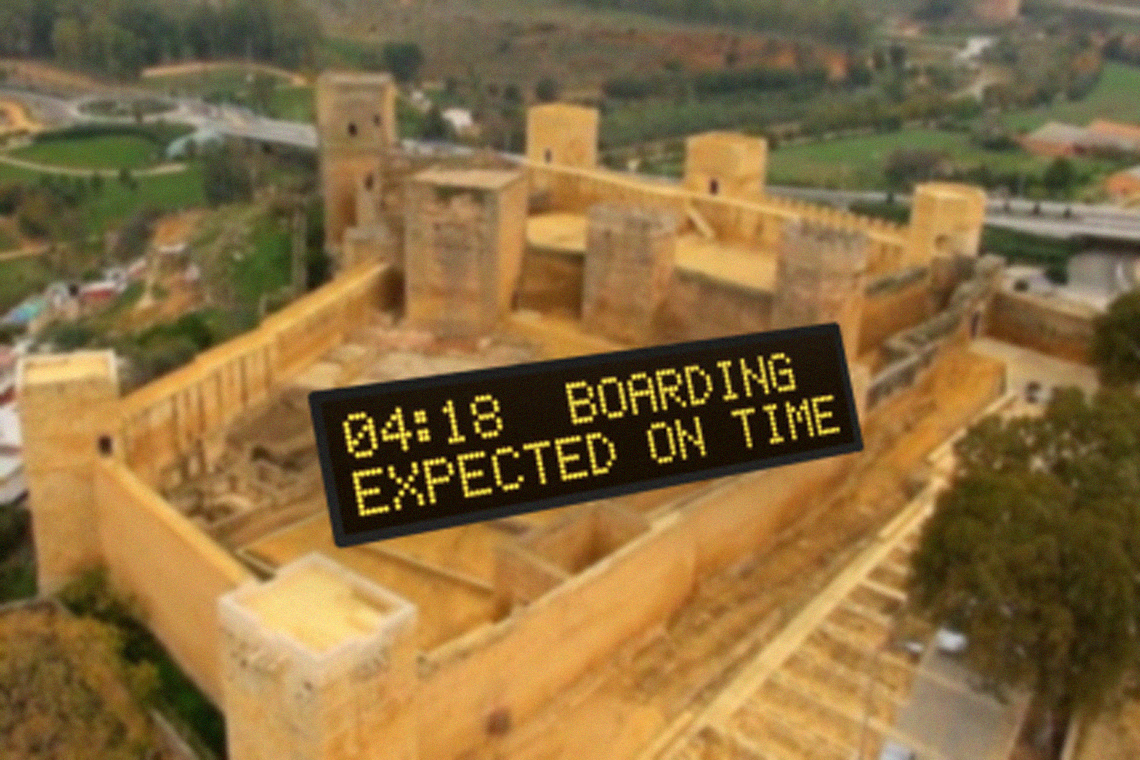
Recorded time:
4,18
